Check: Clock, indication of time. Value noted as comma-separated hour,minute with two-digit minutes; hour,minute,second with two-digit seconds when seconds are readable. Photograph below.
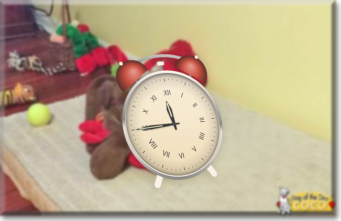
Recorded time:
11,45
